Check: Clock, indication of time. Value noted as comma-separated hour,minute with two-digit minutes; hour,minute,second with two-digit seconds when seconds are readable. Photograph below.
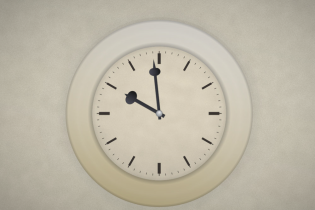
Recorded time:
9,59
